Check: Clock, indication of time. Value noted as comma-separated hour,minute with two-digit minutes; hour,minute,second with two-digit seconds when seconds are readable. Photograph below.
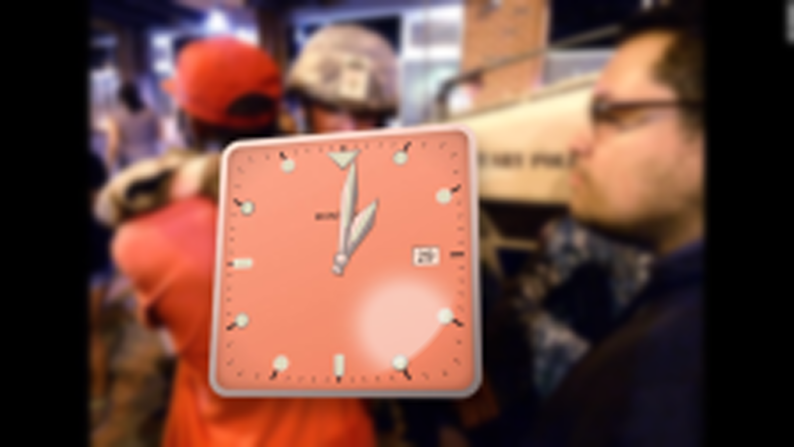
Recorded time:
1,01
